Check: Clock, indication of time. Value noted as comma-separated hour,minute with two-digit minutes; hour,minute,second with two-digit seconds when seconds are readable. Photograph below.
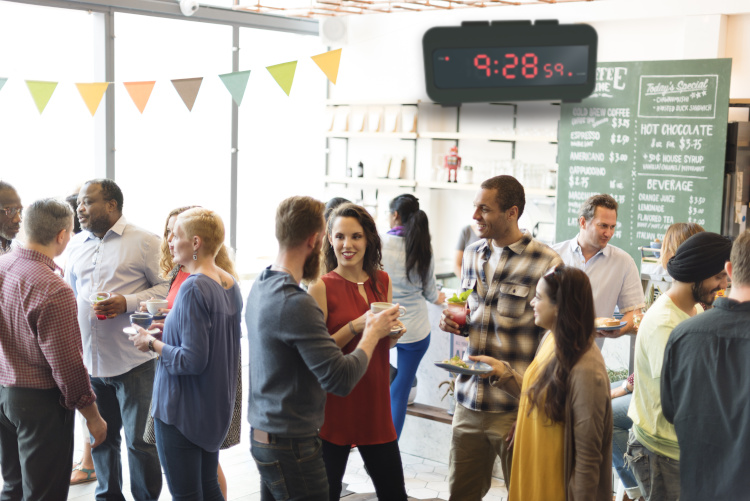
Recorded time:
9,28,59
